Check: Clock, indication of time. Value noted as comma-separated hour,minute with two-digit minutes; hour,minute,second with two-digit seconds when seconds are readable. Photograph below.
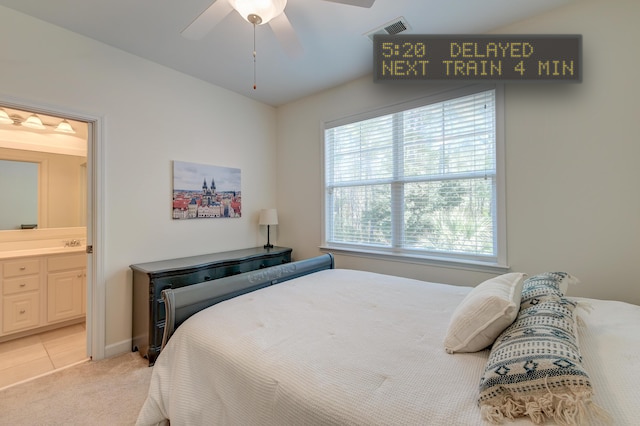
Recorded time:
5,20
